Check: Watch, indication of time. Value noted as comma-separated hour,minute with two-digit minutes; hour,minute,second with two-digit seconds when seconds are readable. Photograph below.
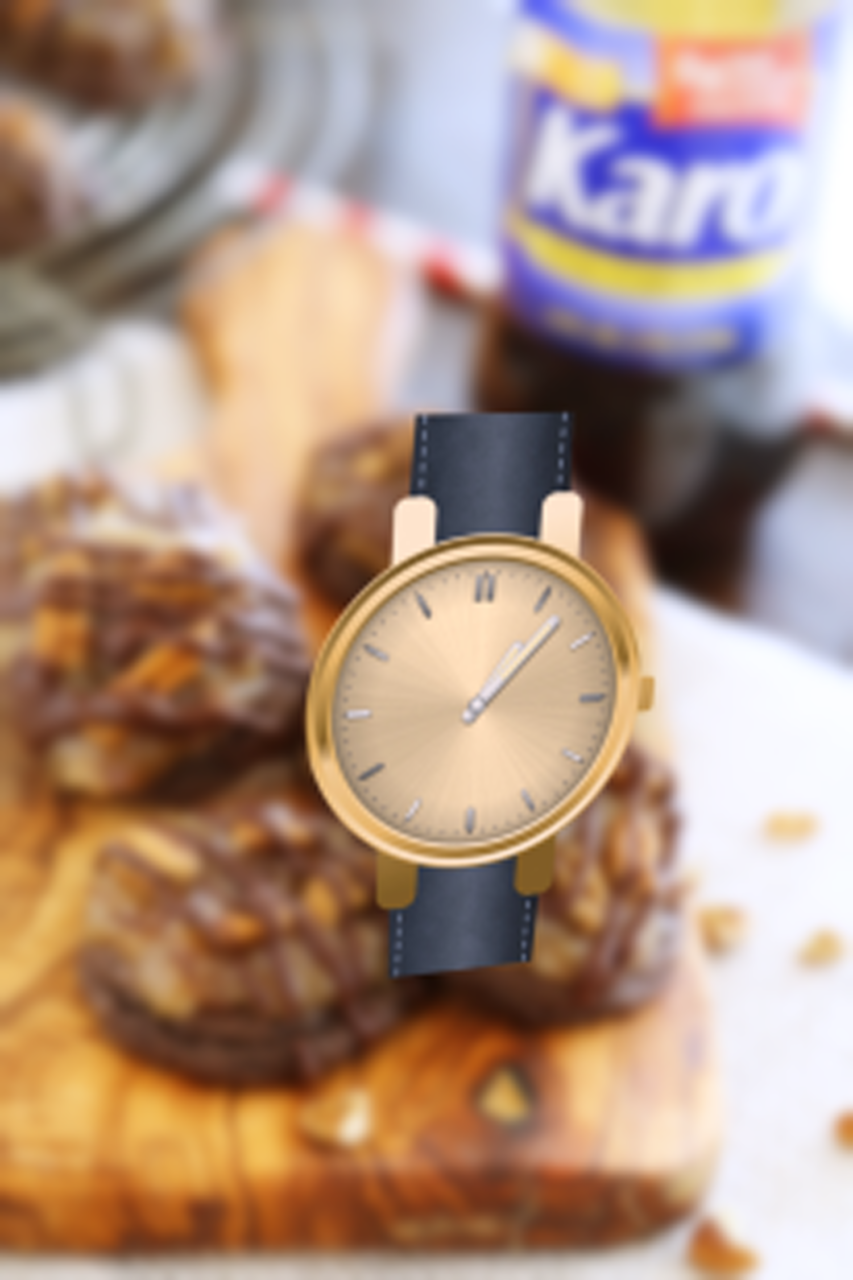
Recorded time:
1,07
